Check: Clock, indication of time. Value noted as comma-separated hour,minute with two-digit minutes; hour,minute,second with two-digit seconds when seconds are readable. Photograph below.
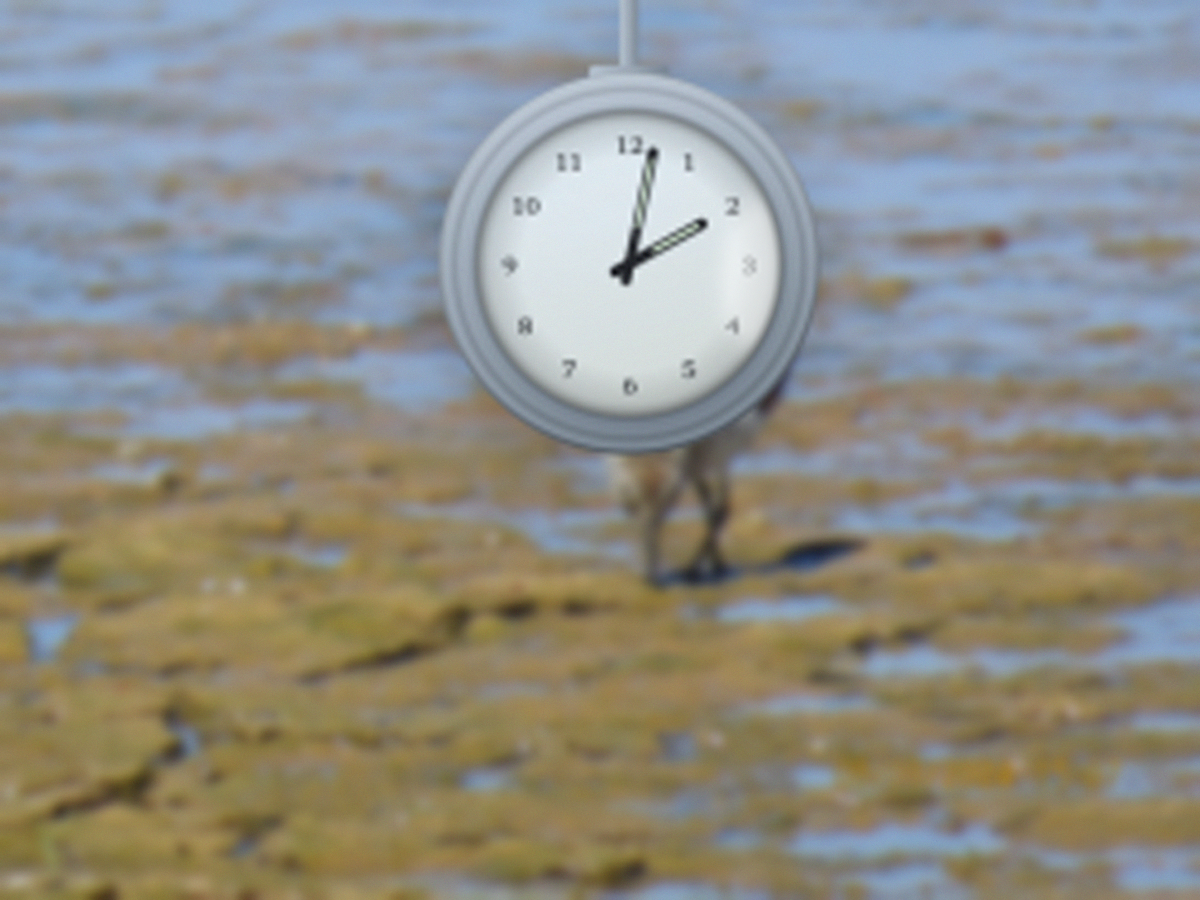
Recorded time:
2,02
